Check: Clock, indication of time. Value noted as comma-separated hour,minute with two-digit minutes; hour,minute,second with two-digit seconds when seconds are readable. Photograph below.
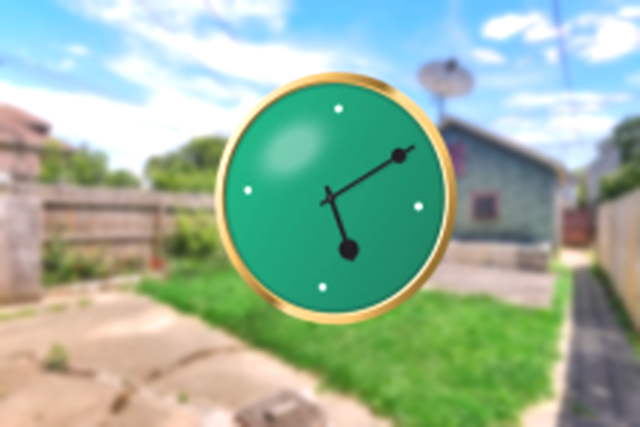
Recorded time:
5,09
